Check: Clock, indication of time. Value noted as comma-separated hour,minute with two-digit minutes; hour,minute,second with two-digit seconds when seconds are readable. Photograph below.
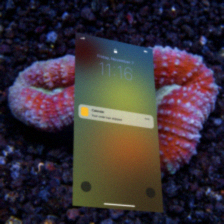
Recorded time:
11,16
